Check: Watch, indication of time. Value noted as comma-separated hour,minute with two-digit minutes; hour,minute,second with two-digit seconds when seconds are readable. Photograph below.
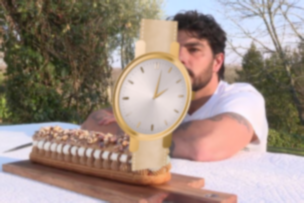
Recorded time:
2,02
